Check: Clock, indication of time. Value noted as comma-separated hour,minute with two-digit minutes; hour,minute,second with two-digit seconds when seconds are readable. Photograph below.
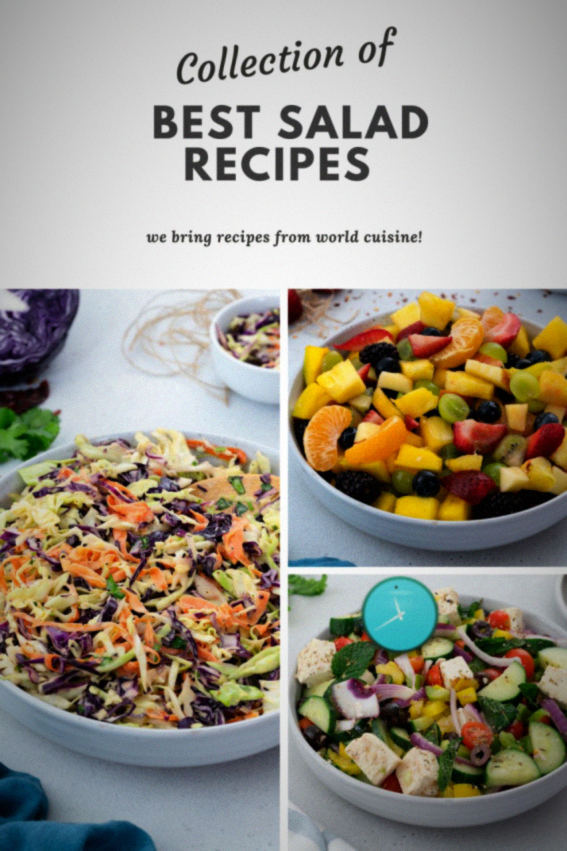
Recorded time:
11,41
